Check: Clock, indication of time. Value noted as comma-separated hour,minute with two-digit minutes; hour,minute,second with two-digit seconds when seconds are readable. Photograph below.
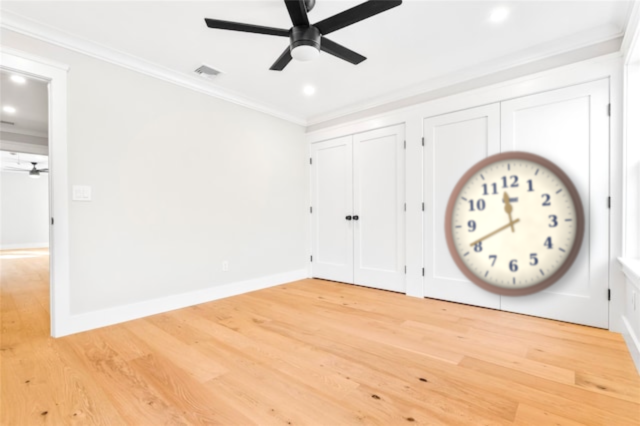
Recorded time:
11,41
